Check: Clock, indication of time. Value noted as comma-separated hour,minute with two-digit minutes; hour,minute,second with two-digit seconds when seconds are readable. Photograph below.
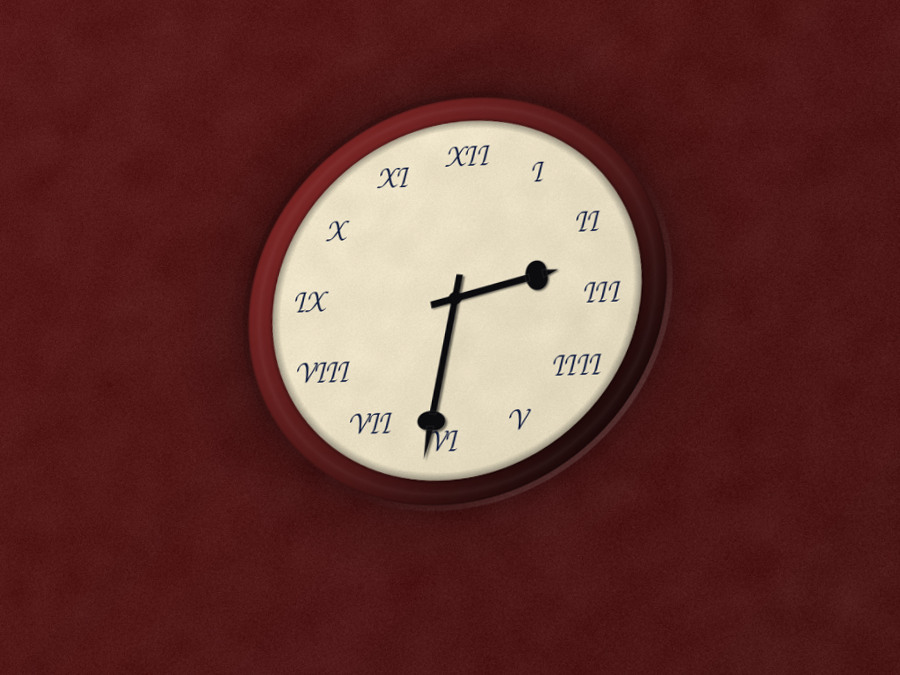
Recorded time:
2,31
